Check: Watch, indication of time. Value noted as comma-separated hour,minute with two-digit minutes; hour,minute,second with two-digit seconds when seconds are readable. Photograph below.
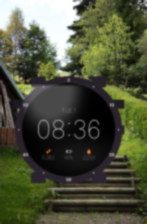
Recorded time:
8,36
